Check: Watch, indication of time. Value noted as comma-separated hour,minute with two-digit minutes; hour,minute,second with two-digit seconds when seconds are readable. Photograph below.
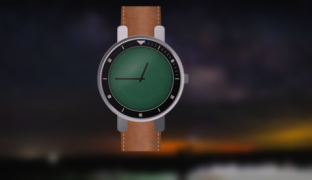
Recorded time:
12,45
